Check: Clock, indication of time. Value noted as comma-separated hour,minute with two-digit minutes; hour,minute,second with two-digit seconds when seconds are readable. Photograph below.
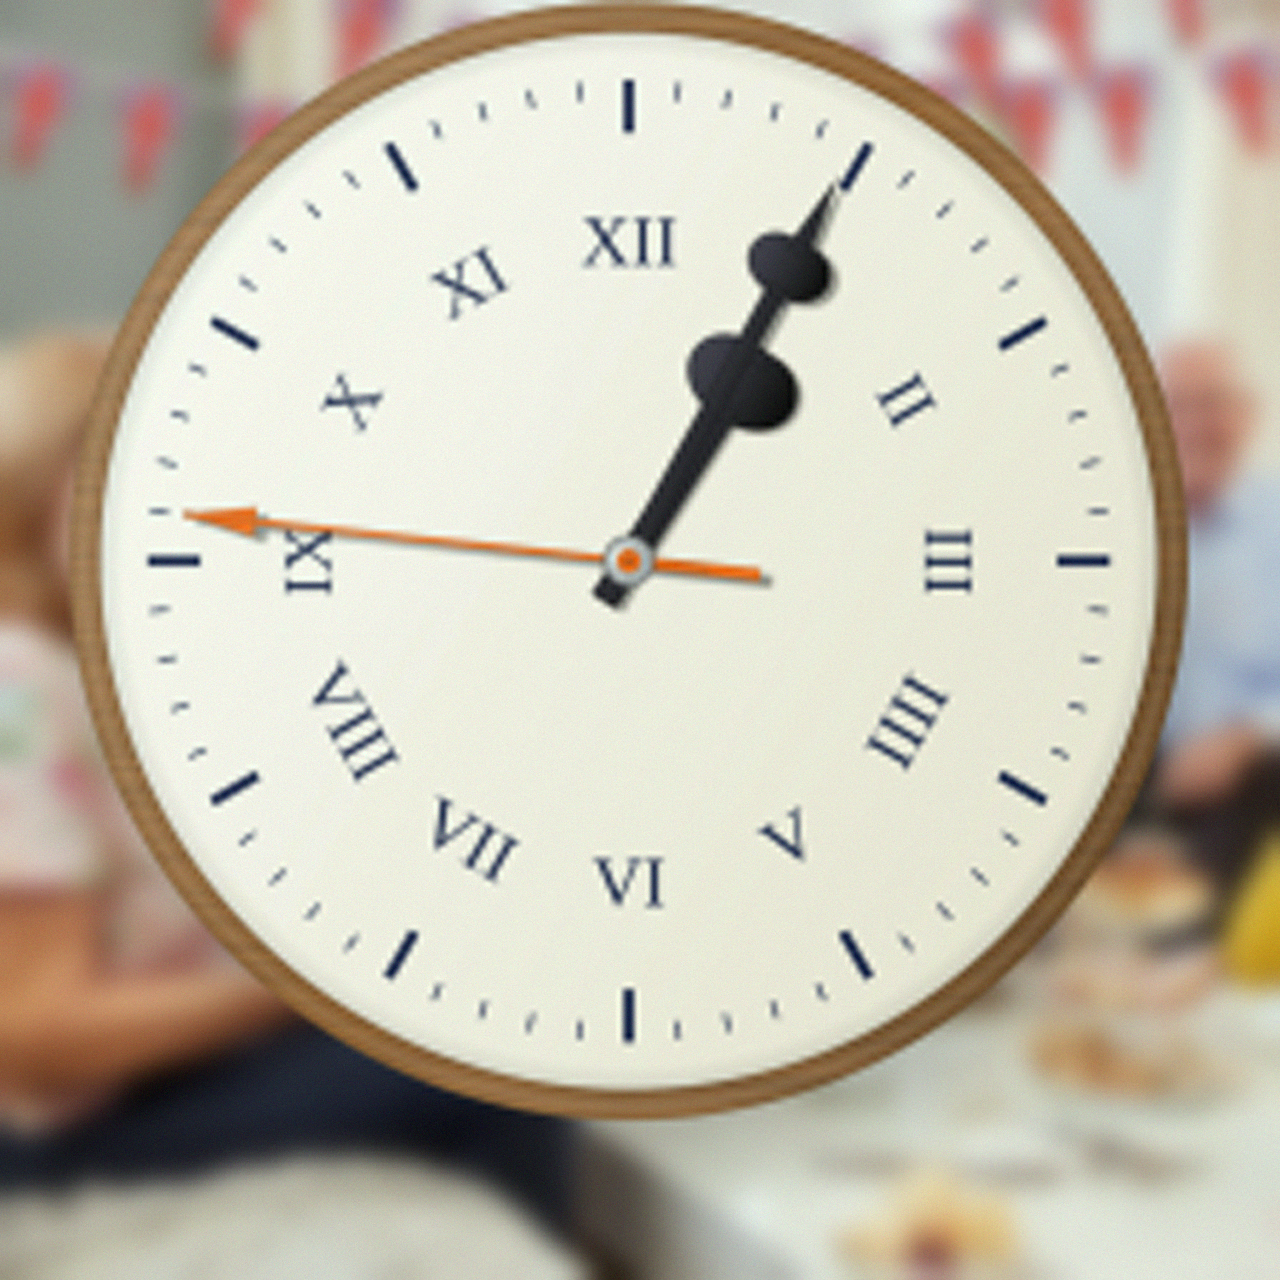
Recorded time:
1,04,46
